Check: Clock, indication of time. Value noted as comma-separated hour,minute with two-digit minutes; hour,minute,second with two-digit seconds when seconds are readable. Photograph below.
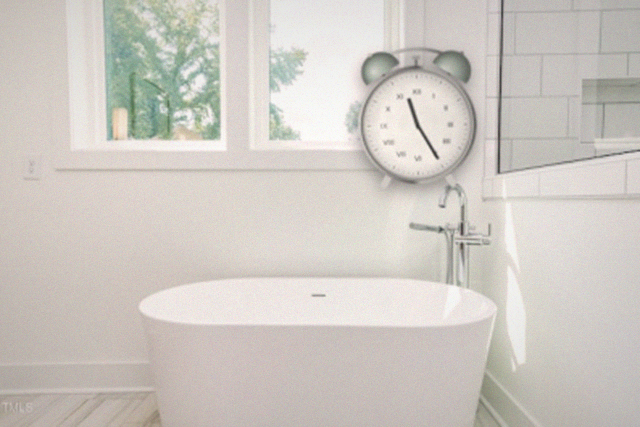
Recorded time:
11,25
